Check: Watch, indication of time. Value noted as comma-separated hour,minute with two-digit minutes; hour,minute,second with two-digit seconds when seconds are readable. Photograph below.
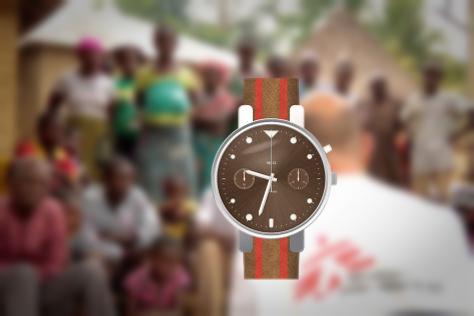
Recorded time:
9,33
